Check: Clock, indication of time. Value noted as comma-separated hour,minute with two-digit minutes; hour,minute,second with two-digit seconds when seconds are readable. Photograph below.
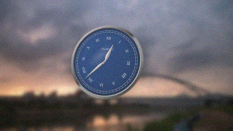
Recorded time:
12,37
